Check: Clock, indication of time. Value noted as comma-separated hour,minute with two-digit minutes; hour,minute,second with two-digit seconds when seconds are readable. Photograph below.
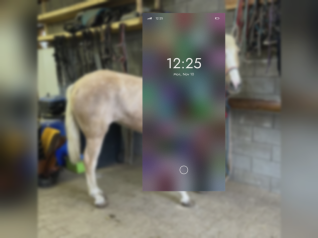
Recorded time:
12,25
